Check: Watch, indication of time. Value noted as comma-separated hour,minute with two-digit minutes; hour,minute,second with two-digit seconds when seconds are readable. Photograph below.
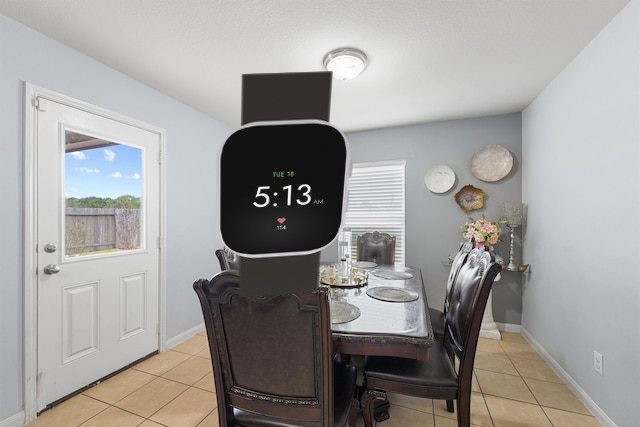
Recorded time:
5,13
